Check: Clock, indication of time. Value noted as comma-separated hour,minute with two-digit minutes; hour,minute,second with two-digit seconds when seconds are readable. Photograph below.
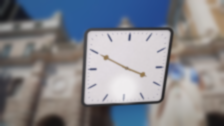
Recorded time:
3,50
